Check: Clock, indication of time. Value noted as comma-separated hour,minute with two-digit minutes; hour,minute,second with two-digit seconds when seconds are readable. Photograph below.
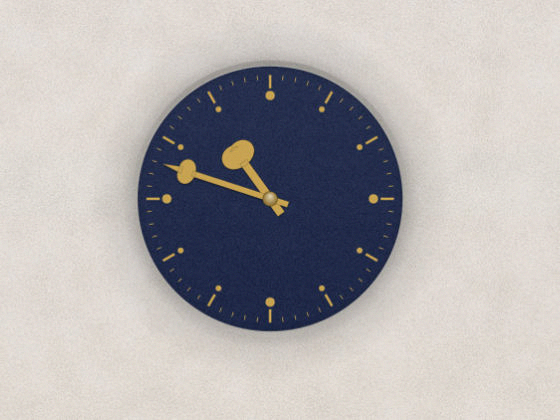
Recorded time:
10,48
